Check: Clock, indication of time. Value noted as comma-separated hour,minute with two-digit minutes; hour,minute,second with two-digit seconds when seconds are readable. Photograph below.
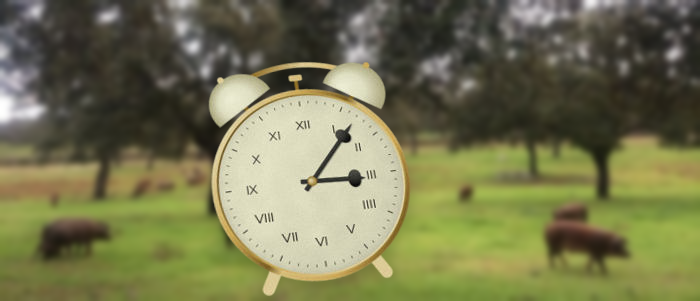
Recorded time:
3,07
